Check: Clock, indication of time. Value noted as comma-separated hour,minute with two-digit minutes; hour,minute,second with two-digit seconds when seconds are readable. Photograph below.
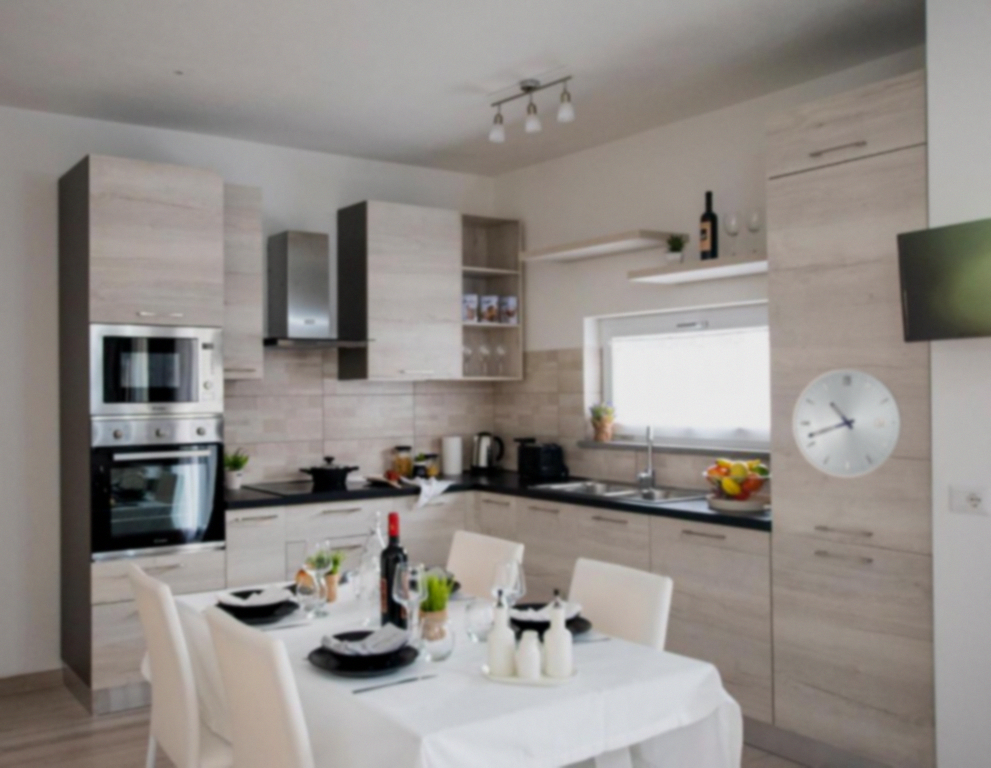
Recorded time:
10,42
